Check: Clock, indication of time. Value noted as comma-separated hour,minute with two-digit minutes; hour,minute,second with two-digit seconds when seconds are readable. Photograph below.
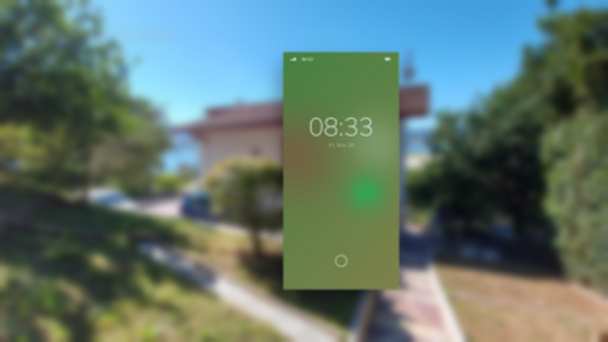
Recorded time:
8,33
